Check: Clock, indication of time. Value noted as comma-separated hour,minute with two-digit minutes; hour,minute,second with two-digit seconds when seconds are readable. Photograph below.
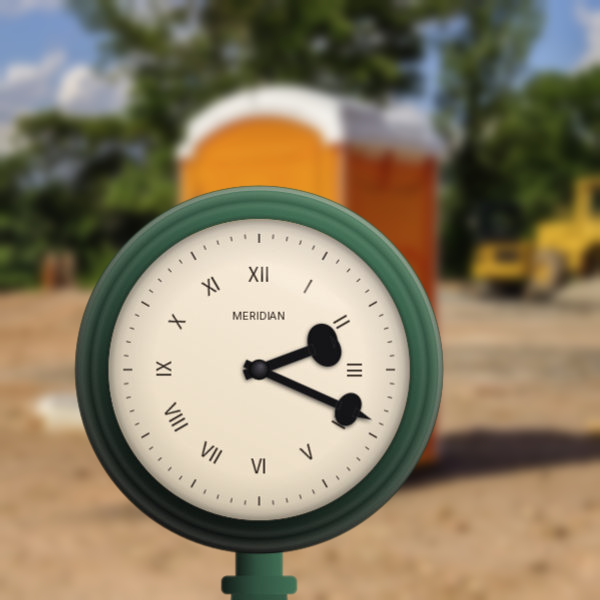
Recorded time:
2,19
